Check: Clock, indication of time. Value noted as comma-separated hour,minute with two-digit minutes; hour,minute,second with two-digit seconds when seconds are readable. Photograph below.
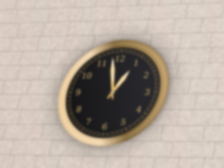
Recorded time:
12,58
